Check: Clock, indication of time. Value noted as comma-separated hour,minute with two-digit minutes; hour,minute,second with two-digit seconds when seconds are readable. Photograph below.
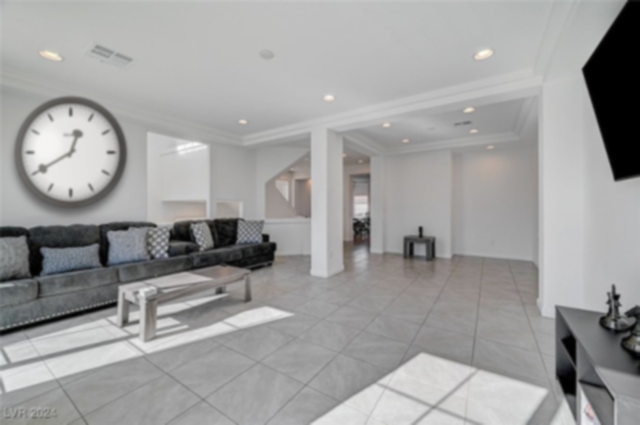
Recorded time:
12,40
